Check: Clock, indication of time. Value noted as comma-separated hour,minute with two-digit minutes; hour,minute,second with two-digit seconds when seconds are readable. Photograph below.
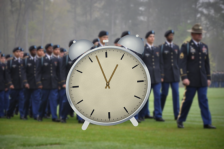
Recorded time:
12,57
